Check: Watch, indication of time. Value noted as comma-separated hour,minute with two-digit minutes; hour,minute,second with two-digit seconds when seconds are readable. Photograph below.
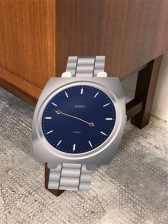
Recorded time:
3,48
